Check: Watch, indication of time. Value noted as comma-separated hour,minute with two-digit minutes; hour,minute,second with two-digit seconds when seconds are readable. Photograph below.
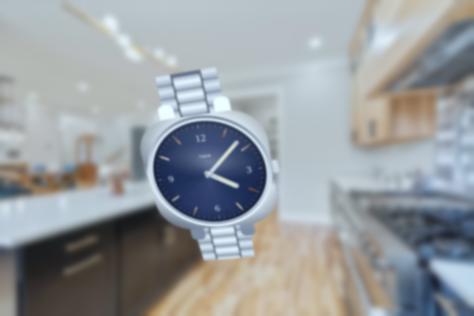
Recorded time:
4,08
